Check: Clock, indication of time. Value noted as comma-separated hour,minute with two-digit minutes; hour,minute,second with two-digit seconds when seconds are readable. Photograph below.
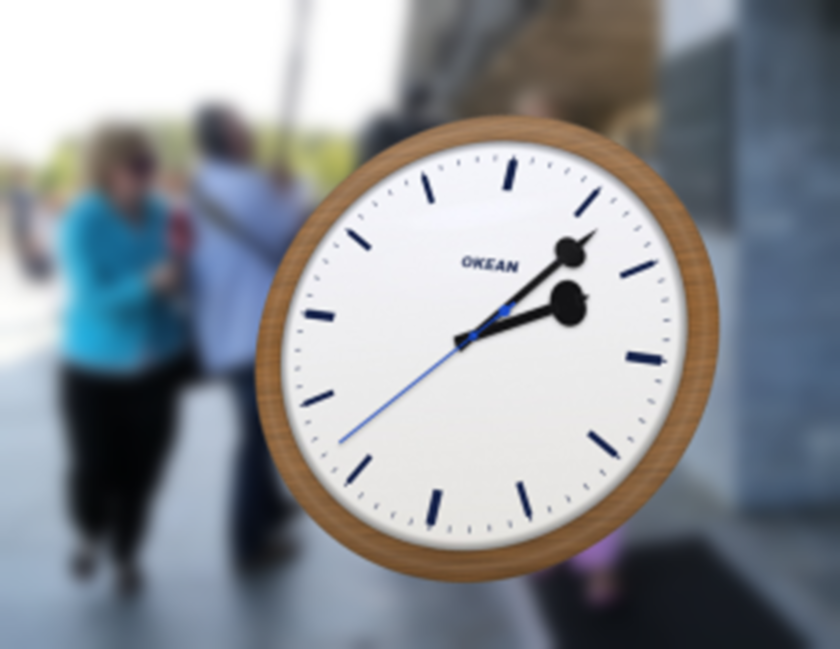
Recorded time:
2,06,37
